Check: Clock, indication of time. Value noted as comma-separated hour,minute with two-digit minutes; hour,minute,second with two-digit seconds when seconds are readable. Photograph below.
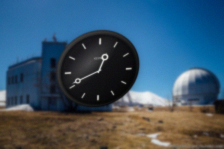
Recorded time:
12,41
